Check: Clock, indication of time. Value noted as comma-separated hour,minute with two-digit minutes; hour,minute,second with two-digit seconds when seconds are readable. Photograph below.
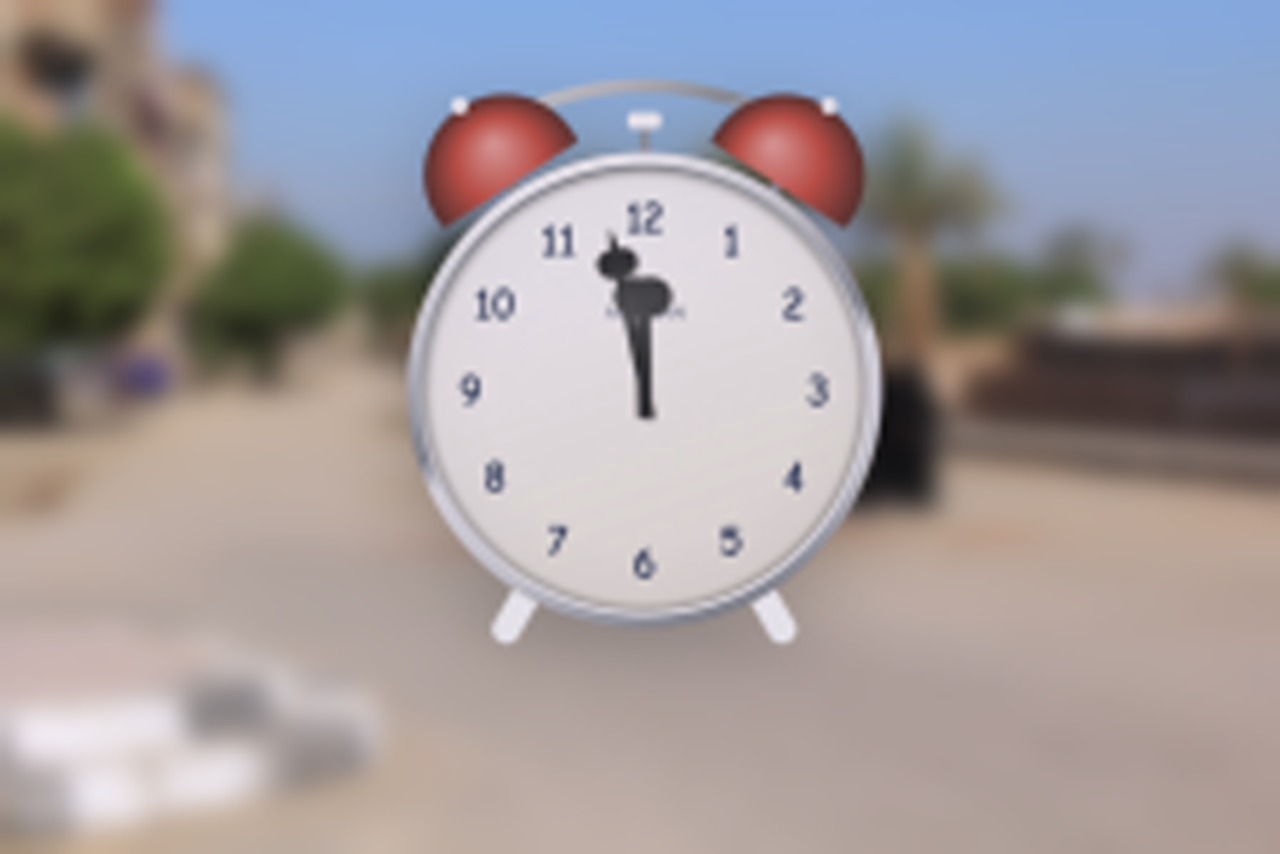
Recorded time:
11,58
